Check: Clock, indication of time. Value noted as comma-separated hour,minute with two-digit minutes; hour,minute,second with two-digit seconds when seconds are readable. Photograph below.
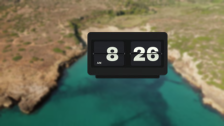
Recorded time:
8,26
